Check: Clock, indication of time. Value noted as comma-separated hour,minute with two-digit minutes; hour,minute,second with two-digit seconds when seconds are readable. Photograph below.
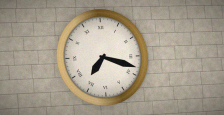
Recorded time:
7,18
